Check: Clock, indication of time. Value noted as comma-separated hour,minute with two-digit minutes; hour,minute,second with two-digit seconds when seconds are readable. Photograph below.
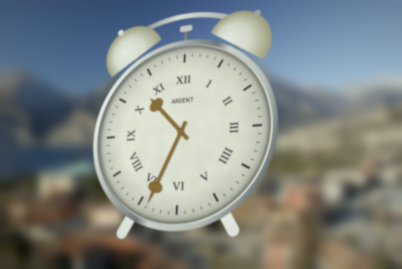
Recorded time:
10,34
